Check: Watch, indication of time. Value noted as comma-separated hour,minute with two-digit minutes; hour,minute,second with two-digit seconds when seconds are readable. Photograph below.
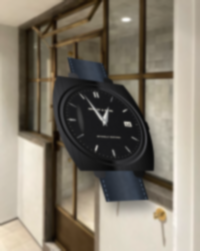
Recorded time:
12,56
